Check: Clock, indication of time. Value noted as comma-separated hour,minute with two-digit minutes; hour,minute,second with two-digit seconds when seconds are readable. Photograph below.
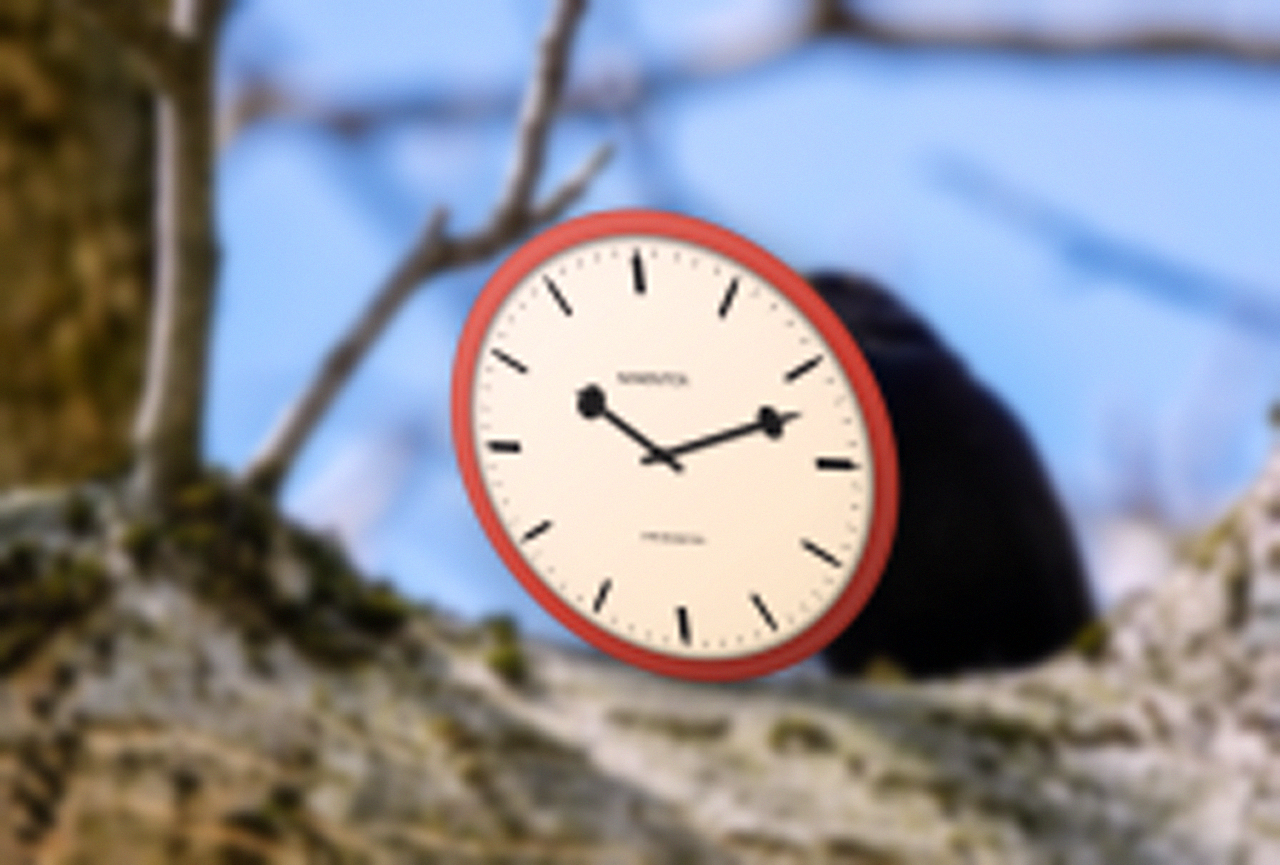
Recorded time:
10,12
